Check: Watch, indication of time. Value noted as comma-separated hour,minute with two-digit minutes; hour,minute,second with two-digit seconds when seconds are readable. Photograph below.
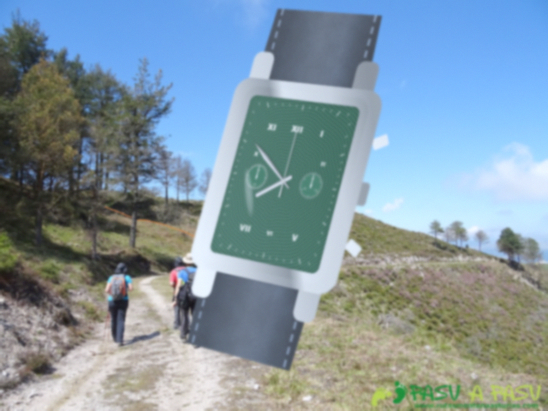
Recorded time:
7,51
